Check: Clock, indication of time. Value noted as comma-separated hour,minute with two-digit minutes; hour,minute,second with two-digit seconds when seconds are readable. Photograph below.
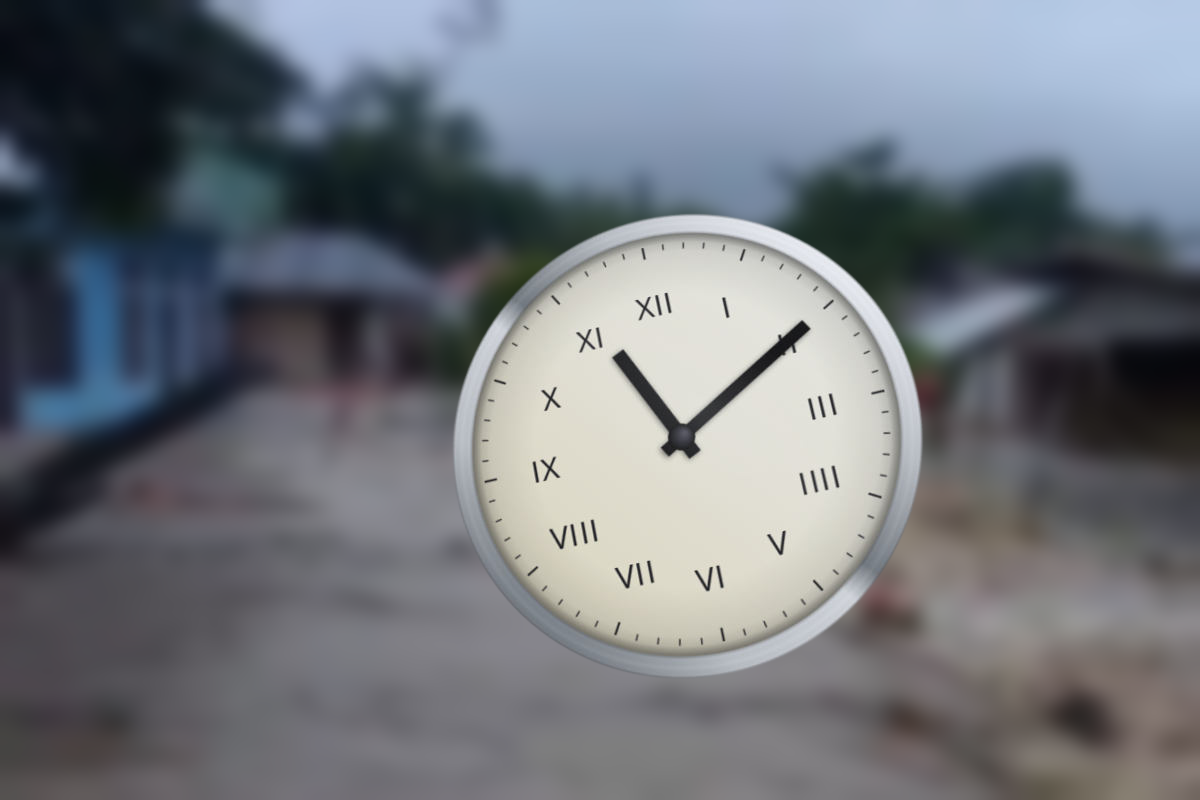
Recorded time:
11,10
